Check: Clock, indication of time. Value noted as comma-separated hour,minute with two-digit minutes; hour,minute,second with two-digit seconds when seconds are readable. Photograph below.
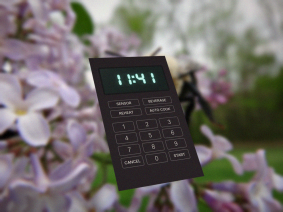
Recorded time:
11,41
